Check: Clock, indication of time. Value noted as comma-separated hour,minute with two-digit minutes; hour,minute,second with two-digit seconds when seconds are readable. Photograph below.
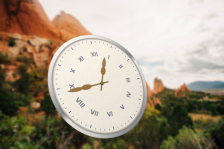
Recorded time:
12,44
